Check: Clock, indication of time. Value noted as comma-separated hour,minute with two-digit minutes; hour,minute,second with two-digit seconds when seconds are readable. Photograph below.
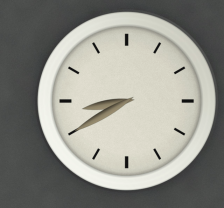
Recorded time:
8,40
